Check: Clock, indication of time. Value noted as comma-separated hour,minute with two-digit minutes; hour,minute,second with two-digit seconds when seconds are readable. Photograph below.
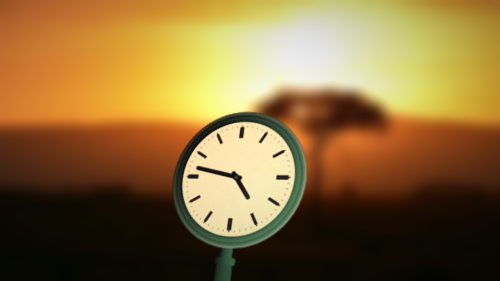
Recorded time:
4,47
